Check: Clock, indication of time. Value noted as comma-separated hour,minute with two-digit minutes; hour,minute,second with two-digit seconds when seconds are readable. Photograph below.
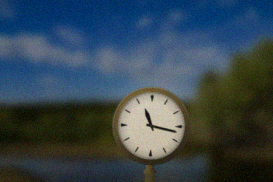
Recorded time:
11,17
